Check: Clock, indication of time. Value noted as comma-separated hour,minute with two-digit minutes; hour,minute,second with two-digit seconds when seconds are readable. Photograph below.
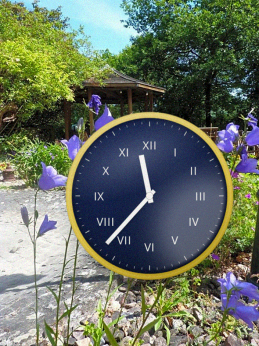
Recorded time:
11,37
